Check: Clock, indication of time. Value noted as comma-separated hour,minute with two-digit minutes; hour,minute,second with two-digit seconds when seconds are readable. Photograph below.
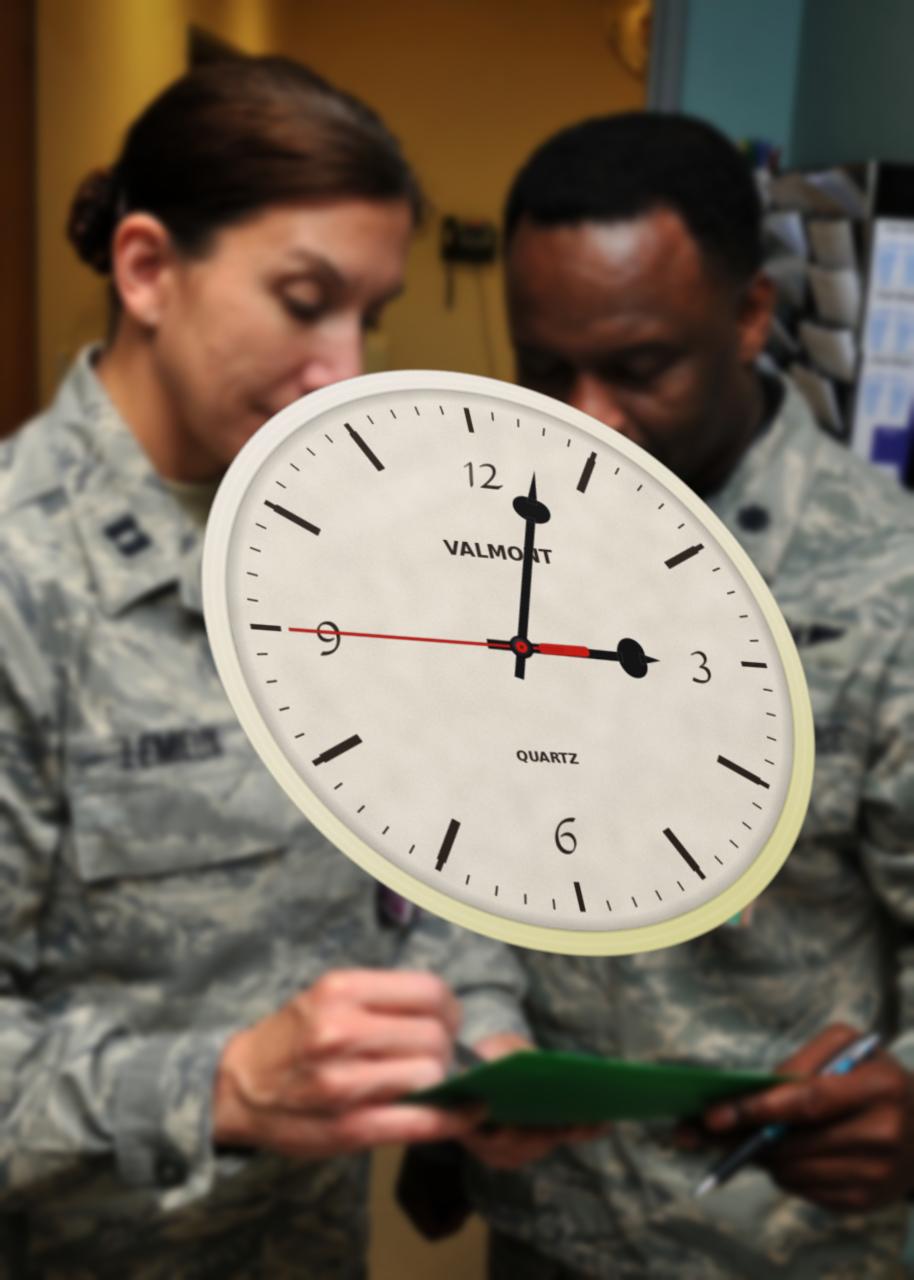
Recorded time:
3,02,45
